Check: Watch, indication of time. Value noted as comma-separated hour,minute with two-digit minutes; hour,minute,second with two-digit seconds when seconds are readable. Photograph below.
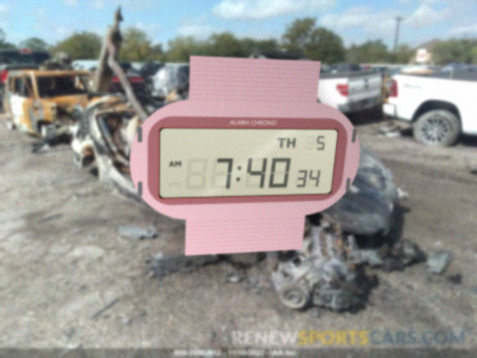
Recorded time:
7,40,34
